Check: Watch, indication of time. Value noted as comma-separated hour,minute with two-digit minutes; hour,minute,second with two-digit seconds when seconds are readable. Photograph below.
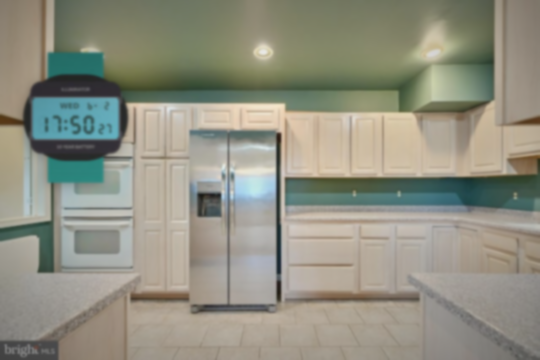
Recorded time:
17,50
